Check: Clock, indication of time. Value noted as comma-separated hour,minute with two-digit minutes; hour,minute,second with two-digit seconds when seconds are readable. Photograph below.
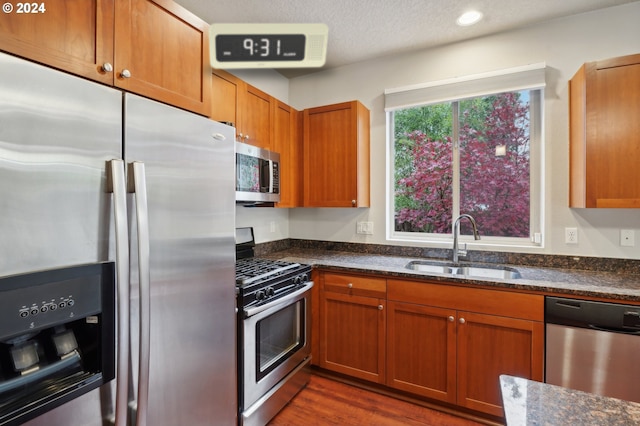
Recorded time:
9,31
